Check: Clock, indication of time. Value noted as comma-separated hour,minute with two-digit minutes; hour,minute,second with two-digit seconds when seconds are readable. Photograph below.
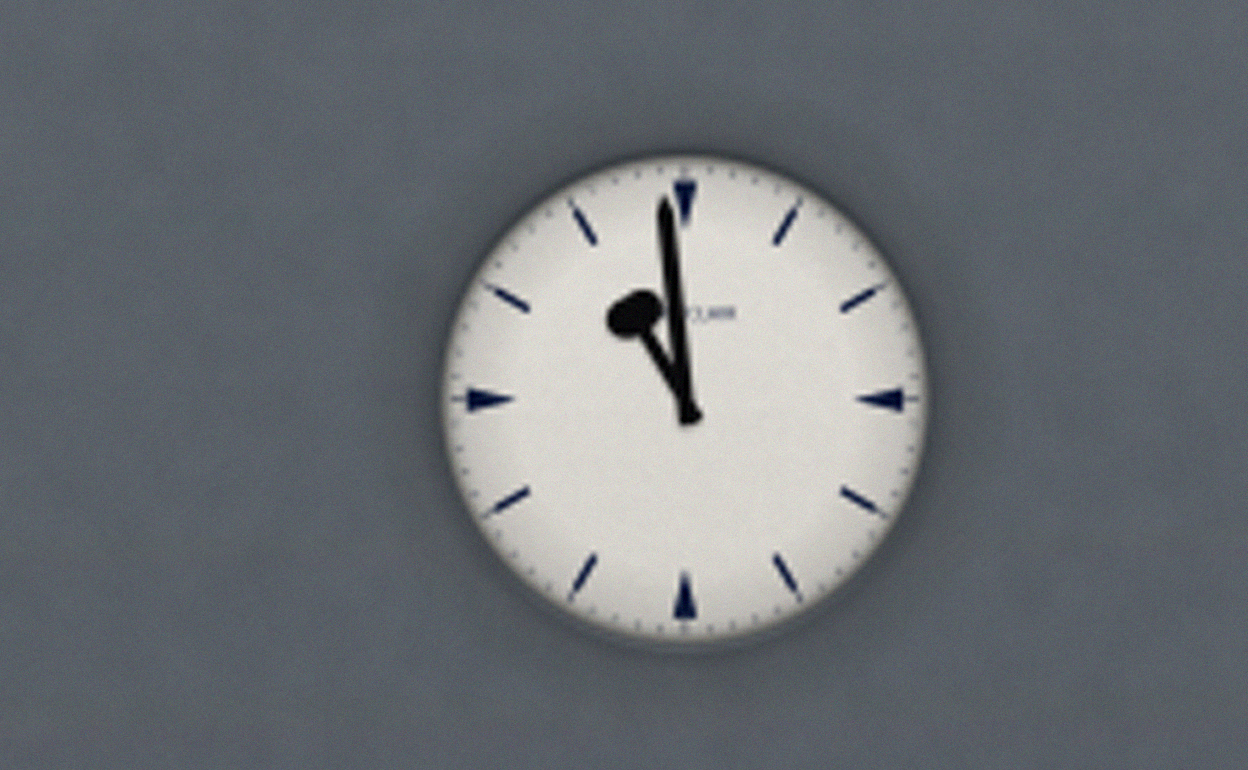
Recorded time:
10,59
